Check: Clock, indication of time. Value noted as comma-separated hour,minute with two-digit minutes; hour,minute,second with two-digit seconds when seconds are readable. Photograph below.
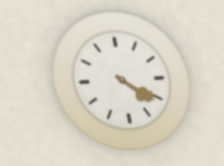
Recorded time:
4,21
